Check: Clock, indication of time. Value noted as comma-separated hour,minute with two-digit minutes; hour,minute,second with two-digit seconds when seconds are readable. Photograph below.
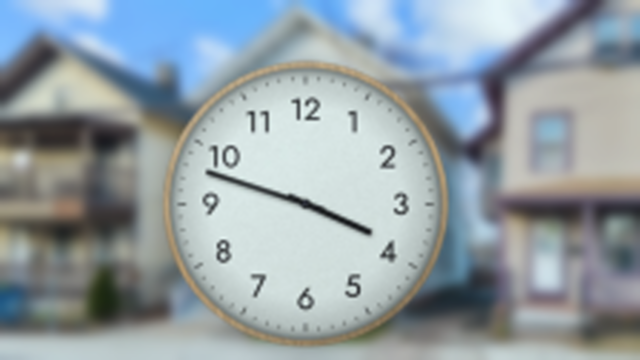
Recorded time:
3,48
